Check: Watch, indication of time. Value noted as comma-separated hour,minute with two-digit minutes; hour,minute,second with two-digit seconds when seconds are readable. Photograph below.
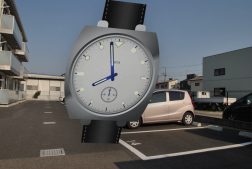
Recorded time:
7,58
